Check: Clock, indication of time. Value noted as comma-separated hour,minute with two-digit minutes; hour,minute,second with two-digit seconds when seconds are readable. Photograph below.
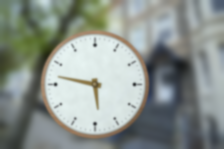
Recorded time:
5,47
